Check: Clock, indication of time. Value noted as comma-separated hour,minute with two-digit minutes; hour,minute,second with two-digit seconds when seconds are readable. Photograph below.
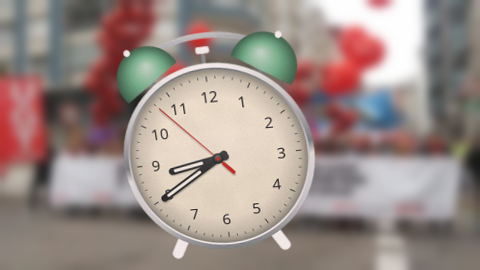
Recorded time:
8,39,53
